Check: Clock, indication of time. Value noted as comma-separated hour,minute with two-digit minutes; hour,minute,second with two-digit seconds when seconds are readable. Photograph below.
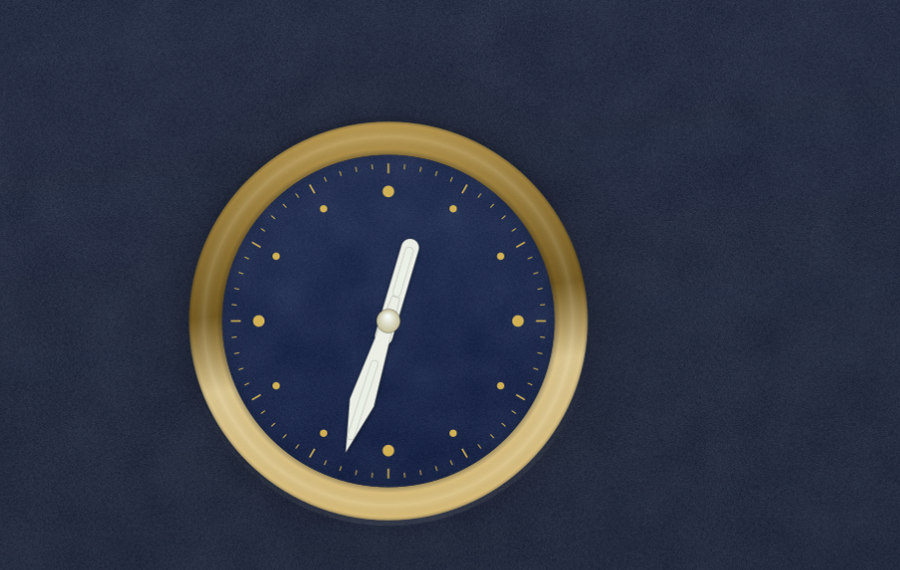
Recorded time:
12,33
